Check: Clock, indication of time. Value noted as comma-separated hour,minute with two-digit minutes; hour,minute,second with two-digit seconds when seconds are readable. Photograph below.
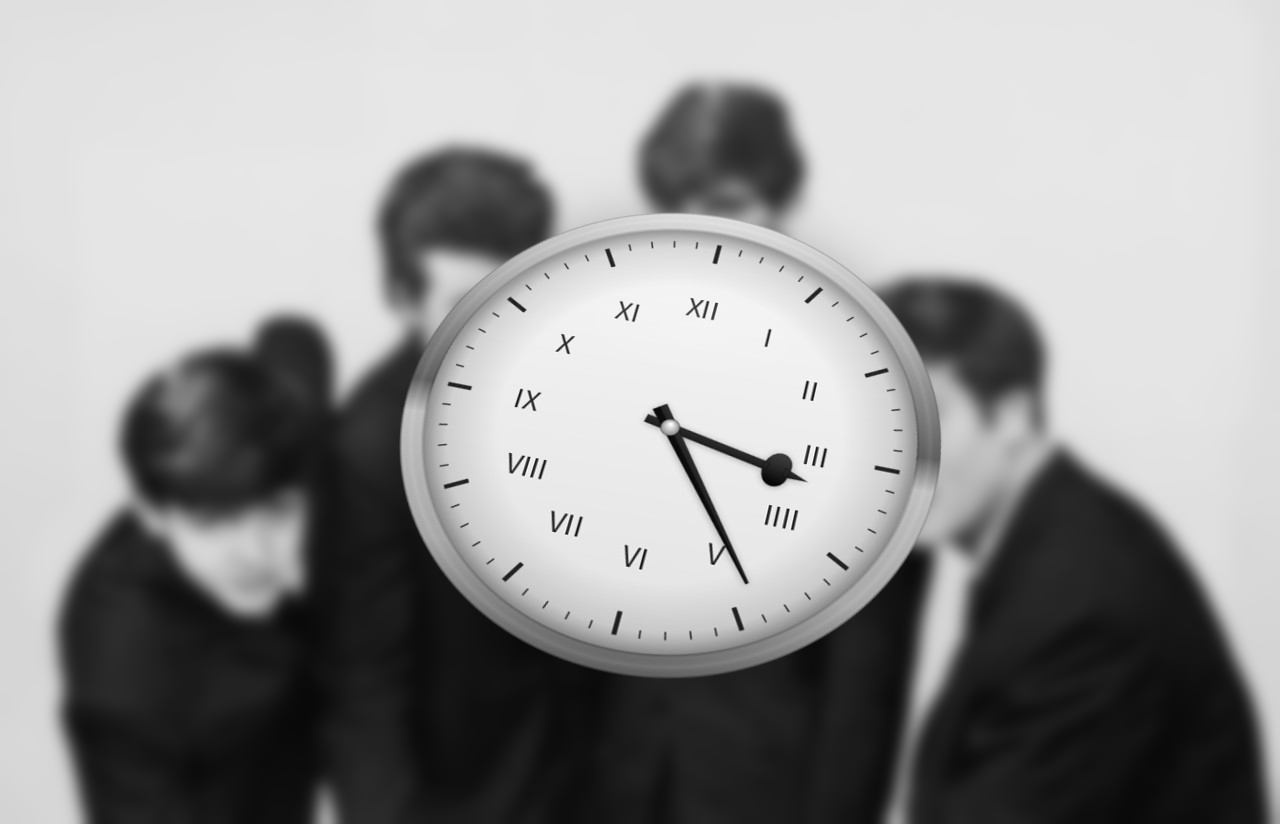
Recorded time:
3,24
